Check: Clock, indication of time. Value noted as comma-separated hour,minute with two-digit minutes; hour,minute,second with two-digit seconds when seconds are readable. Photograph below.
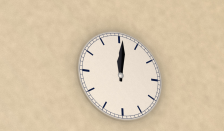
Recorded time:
12,01
